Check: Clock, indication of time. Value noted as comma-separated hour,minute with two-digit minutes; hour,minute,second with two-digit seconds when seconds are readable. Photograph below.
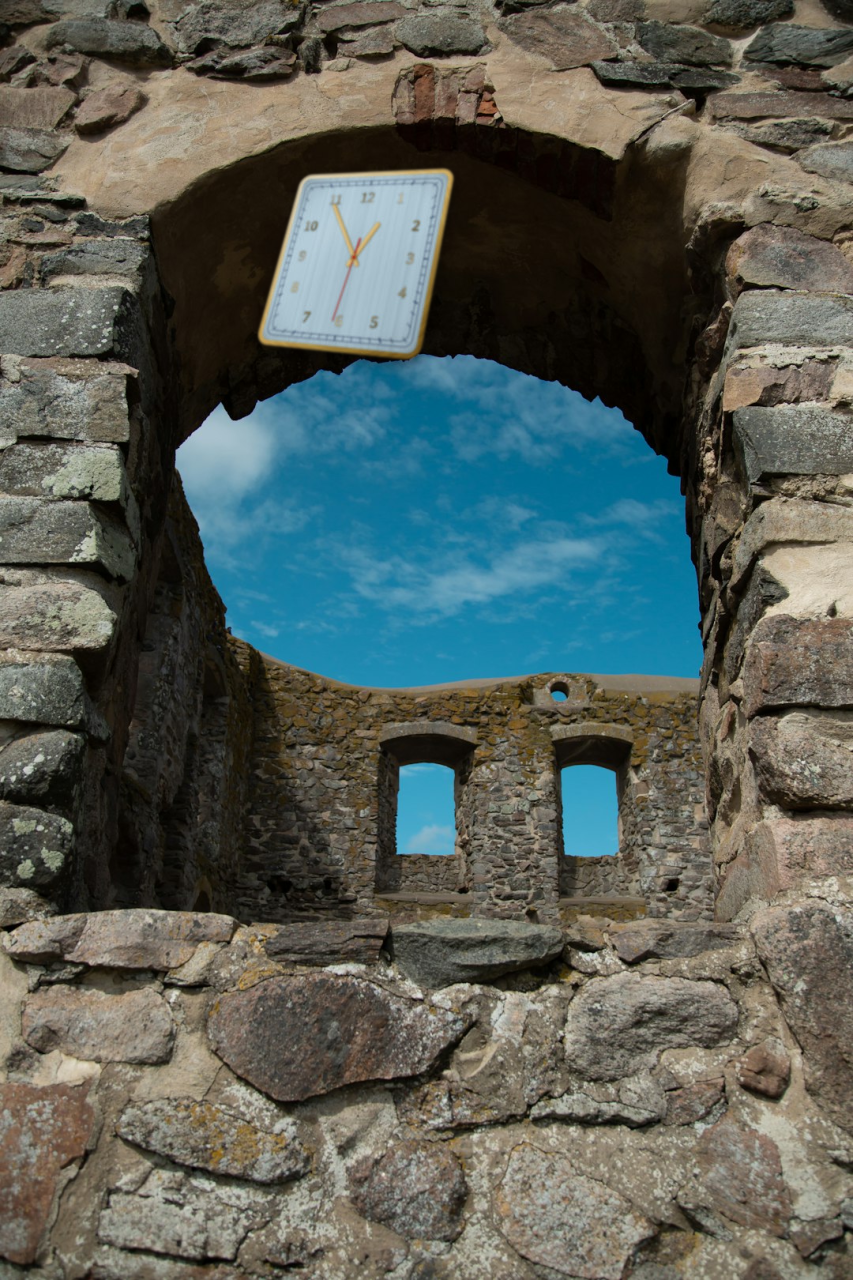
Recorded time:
12,54,31
